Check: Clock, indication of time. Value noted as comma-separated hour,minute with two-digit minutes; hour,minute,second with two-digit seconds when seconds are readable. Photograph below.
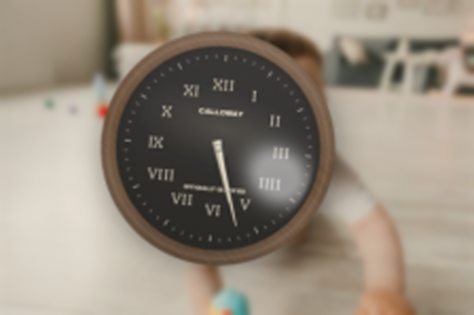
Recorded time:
5,27
